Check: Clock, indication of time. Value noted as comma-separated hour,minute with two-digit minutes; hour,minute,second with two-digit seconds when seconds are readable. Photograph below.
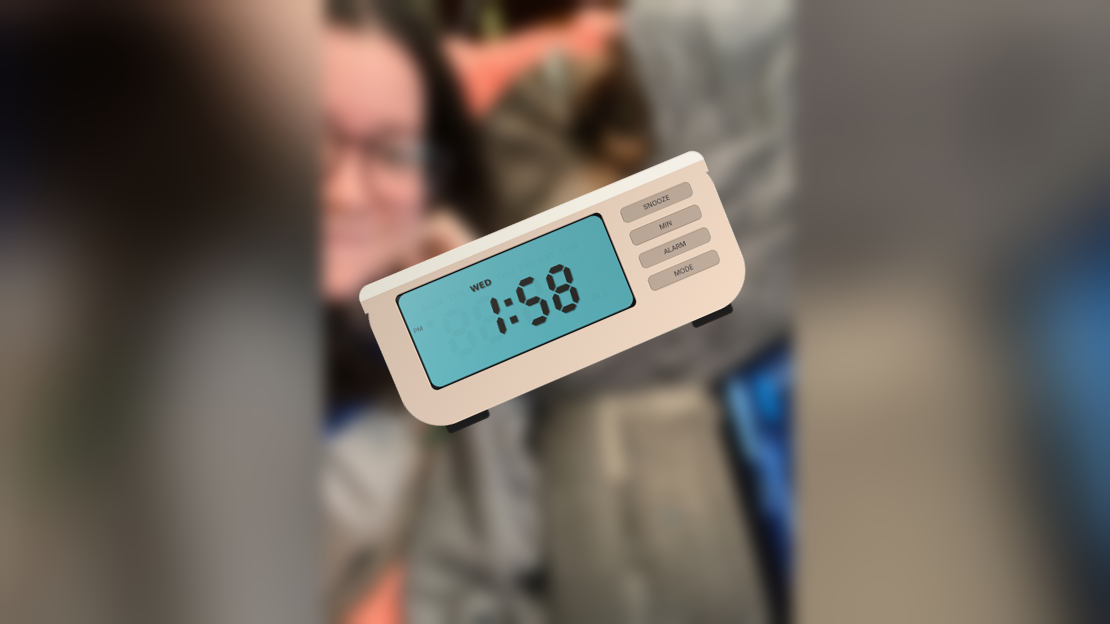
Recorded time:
1,58
